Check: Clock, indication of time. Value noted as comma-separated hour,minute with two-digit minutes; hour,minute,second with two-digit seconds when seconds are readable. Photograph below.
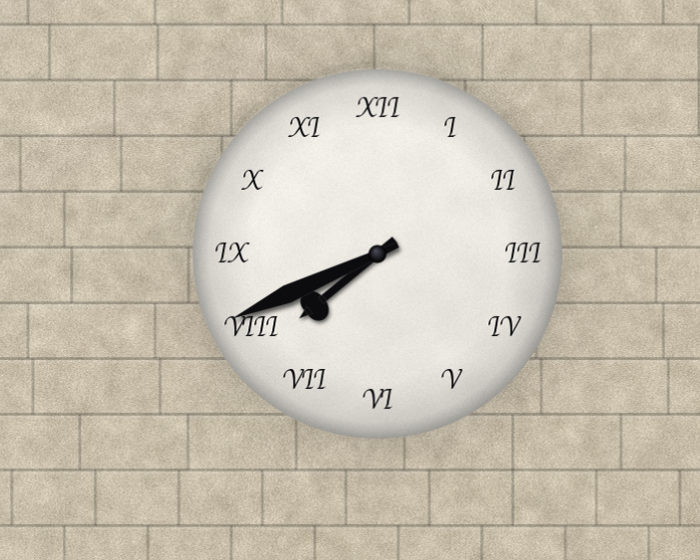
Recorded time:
7,41
